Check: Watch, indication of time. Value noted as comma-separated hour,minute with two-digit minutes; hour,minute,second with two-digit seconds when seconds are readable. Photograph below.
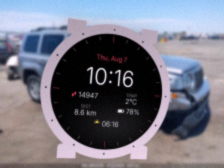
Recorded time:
10,16
